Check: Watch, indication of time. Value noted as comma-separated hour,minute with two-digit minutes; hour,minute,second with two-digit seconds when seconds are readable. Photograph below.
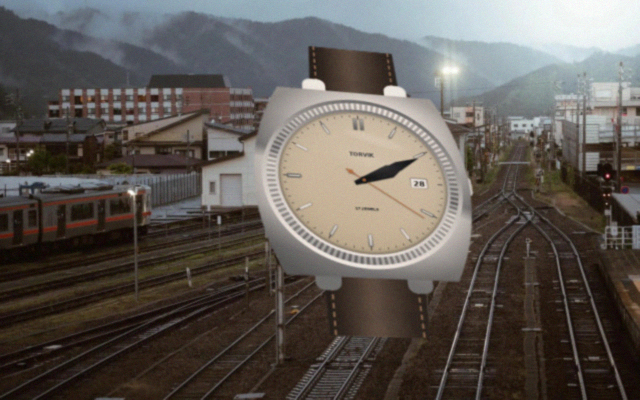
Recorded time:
2,10,21
